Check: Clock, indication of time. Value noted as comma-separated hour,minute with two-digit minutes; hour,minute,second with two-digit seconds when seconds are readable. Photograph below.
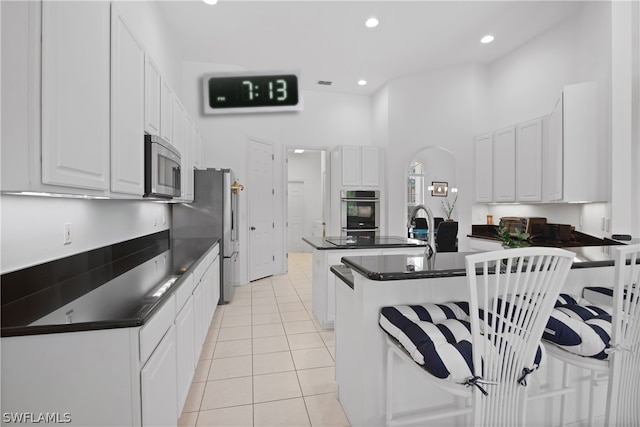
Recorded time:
7,13
